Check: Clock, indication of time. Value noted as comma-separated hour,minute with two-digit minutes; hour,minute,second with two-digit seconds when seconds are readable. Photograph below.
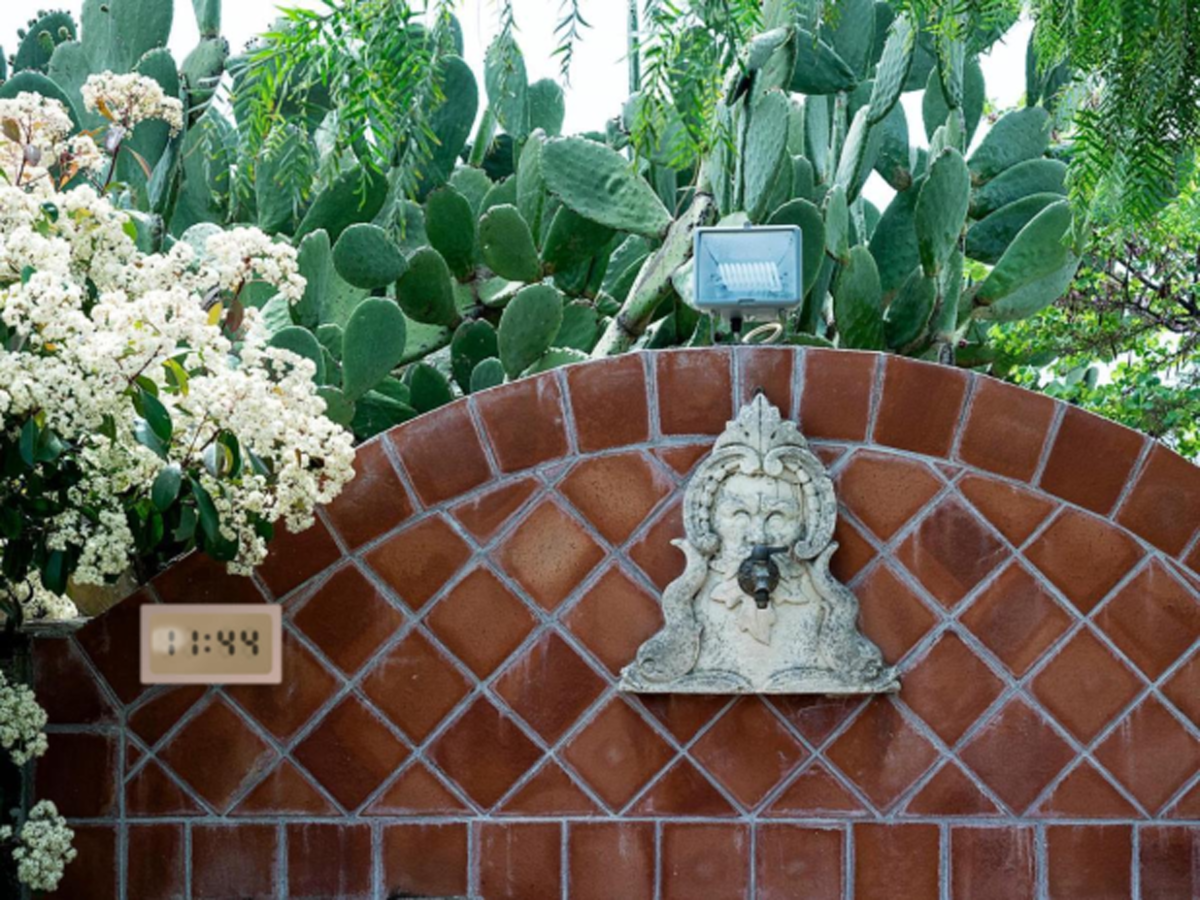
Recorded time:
11,44
